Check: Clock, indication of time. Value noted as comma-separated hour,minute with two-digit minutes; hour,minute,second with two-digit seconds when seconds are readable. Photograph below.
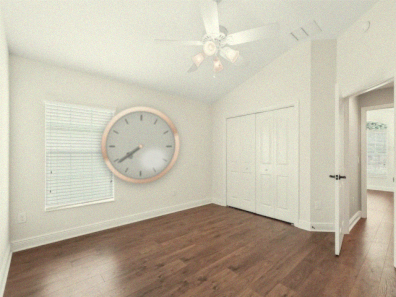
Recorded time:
7,39
